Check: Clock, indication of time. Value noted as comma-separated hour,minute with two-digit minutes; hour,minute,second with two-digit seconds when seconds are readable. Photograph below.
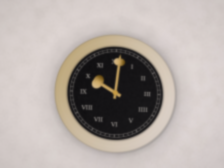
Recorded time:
10,01
